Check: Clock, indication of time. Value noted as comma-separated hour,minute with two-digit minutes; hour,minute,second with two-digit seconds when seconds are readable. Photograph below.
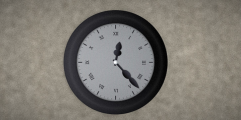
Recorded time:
12,23
